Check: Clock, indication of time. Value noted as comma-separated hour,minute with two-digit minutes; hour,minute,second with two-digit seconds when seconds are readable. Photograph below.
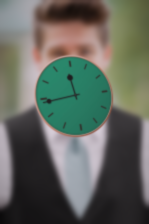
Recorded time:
11,44
